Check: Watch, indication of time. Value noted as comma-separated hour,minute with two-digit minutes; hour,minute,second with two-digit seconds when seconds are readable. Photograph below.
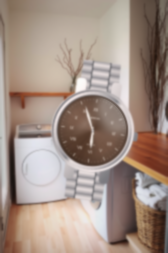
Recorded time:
5,56
